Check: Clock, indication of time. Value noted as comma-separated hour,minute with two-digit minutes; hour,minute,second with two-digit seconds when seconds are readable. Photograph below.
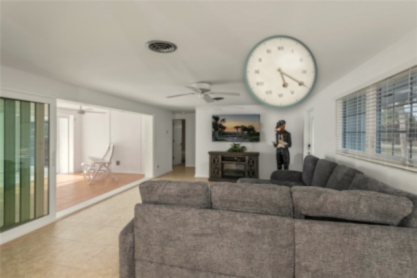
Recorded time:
5,20
